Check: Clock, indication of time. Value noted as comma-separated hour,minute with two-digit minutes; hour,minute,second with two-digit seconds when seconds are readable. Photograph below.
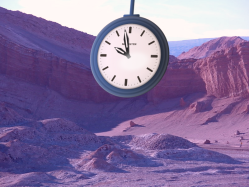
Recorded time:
9,58
